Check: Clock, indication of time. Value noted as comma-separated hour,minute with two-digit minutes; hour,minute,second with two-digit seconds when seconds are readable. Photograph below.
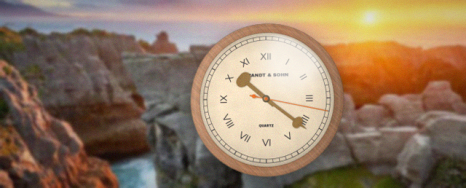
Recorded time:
10,21,17
